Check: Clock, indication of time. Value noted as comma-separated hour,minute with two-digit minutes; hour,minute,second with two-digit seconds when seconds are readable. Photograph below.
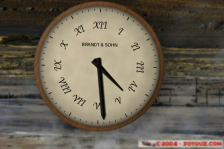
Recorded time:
4,29
